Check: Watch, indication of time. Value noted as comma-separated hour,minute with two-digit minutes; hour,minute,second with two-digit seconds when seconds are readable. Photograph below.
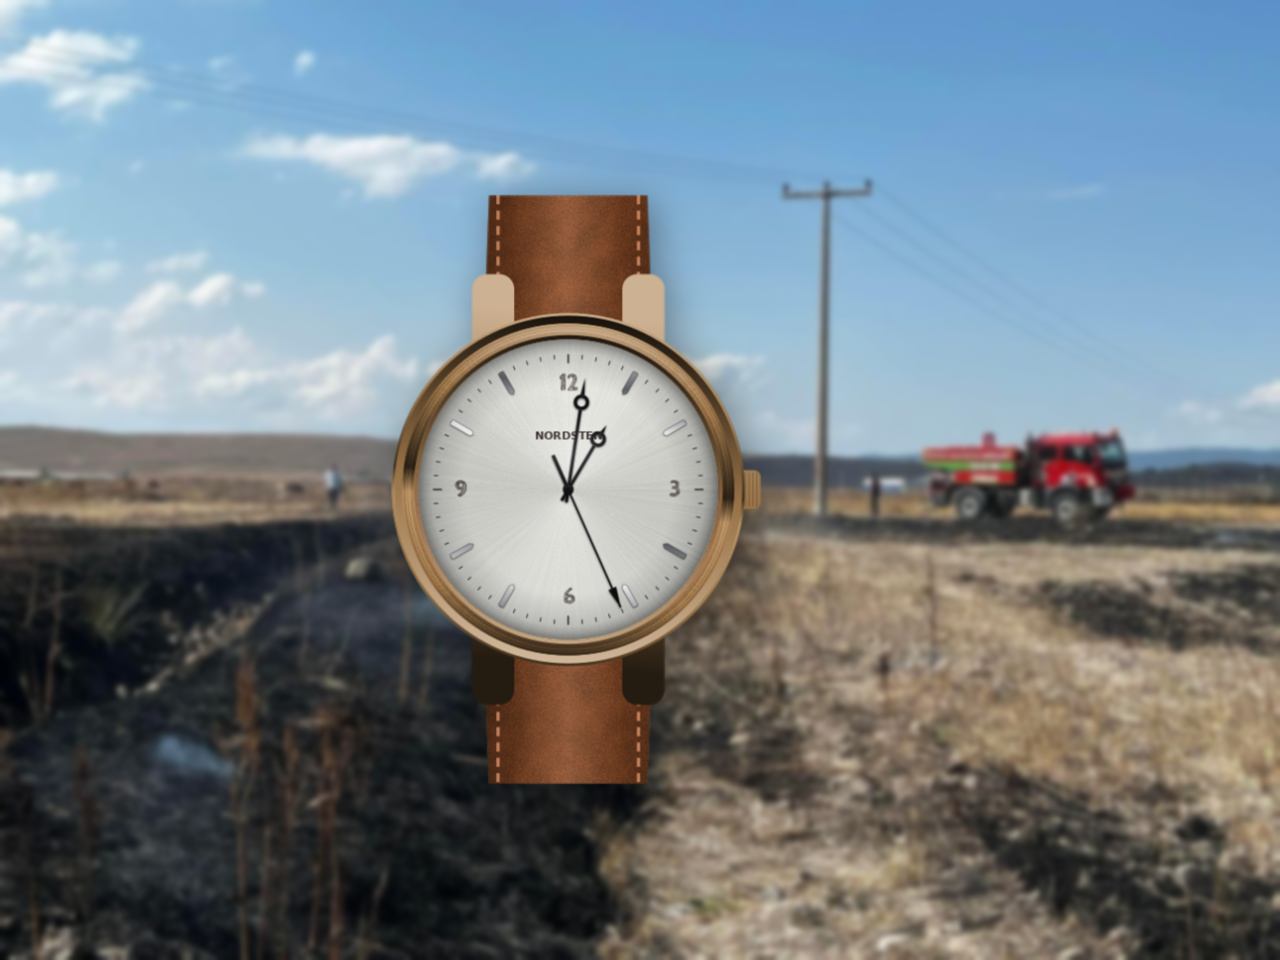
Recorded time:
1,01,26
